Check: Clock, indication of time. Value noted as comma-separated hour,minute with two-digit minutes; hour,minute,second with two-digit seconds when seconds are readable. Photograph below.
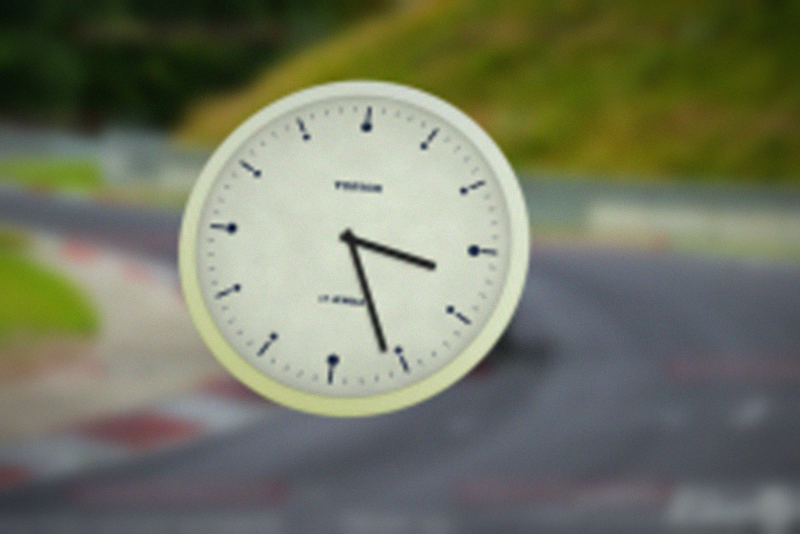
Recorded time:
3,26
